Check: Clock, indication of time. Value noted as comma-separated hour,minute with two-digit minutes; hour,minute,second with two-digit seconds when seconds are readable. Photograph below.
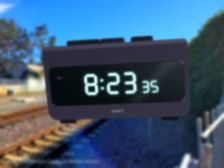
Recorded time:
8,23,35
